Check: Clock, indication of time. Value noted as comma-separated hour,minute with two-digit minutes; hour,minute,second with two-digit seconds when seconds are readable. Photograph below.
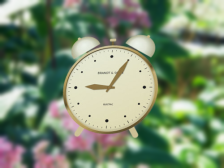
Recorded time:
9,05
